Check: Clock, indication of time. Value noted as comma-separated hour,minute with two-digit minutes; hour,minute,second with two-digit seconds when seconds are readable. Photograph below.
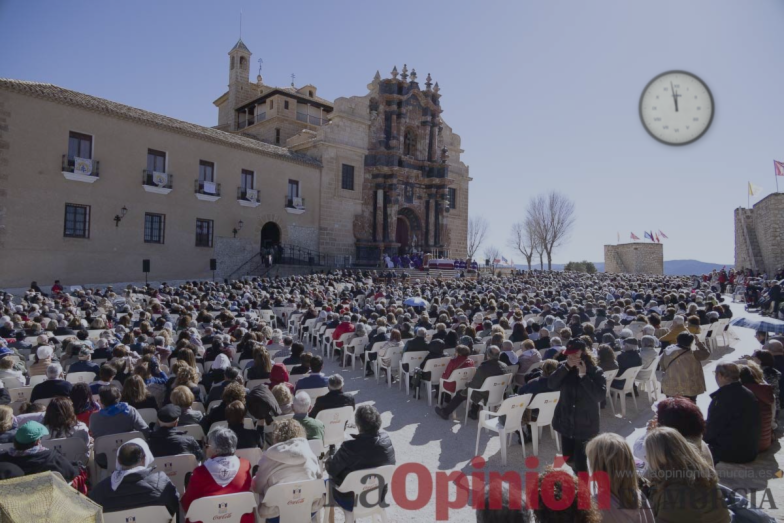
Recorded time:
11,58
